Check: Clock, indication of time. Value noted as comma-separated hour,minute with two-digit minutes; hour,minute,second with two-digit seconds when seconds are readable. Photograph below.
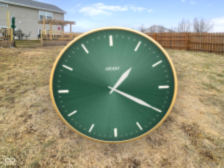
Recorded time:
1,20
